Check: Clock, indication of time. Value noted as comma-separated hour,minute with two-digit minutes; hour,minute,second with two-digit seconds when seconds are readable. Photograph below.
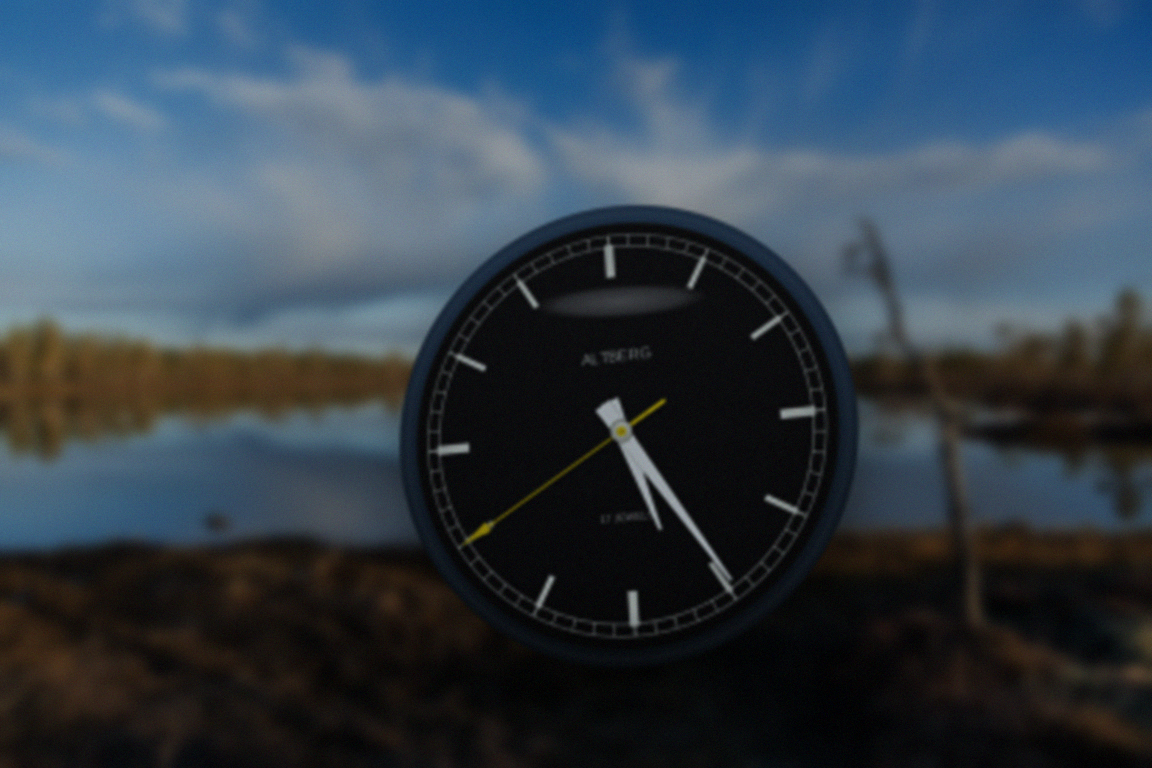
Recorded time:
5,24,40
